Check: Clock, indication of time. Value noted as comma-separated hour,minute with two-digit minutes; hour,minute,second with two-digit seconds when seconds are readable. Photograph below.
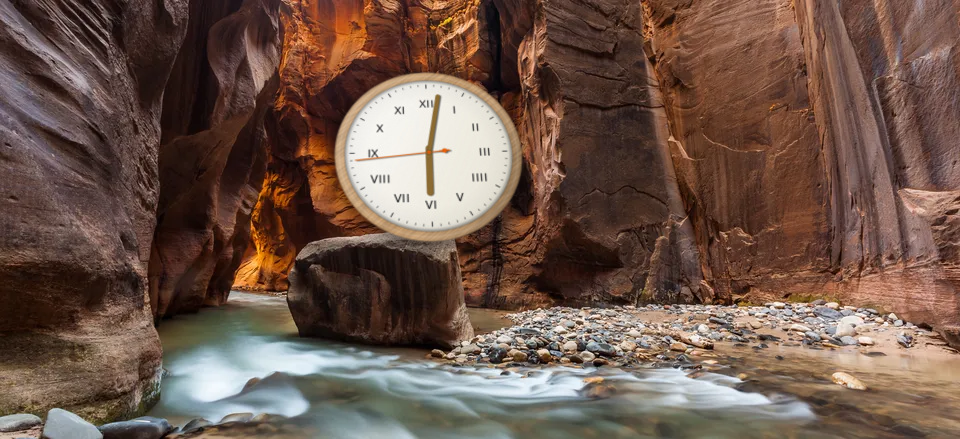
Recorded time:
6,01,44
